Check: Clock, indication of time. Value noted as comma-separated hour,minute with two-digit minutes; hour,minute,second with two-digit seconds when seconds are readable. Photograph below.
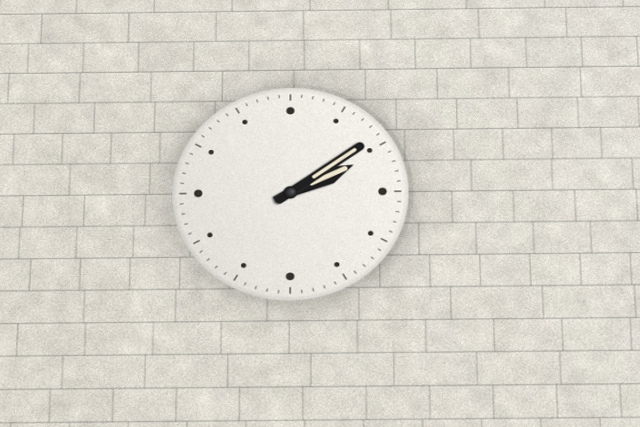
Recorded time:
2,09
